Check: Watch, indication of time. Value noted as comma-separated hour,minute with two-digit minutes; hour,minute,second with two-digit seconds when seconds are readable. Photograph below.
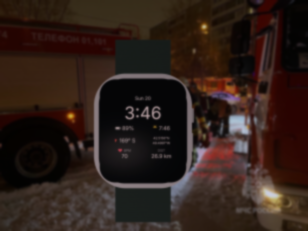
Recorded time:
3,46
